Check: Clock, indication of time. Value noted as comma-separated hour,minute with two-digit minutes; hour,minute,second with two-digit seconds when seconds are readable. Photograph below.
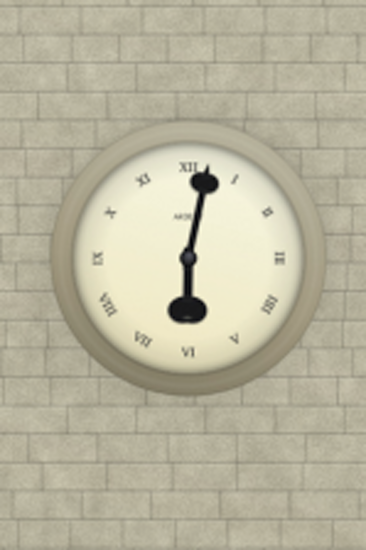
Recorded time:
6,02
